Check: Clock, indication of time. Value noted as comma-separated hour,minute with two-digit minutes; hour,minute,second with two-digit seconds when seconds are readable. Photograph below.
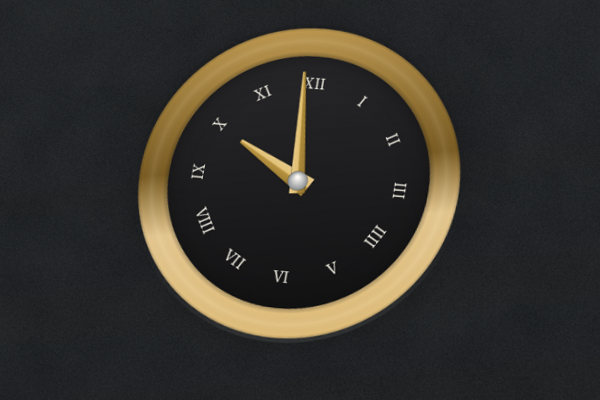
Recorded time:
9,59
